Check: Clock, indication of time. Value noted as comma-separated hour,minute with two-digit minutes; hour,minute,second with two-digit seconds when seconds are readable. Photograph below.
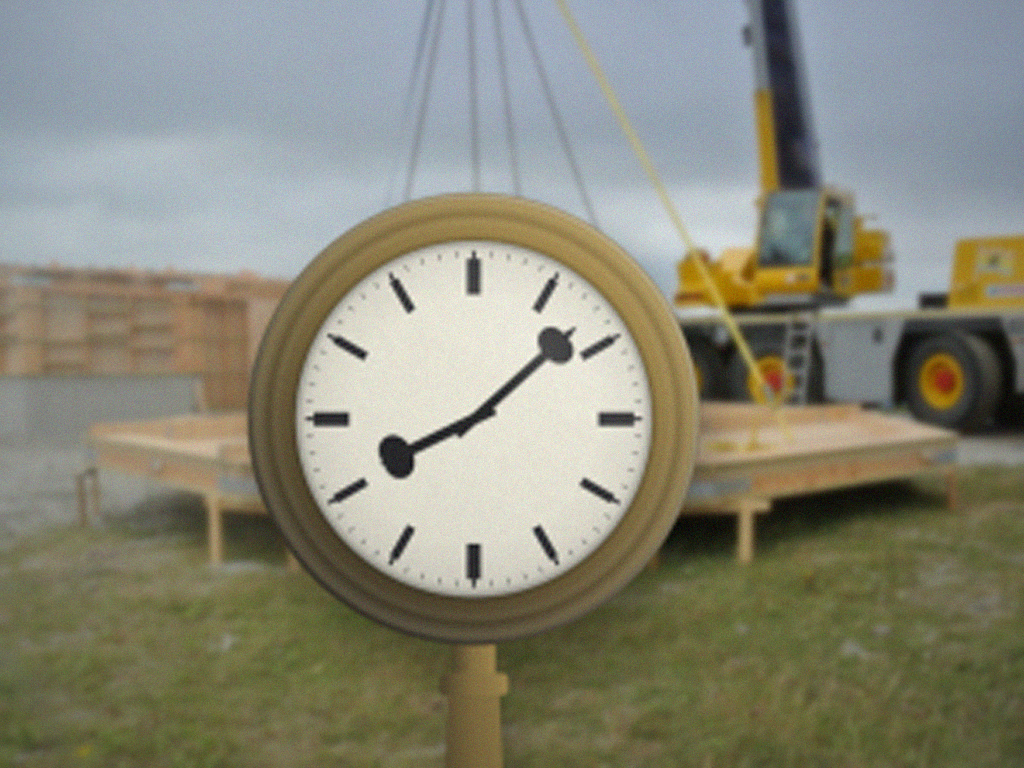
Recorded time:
8,08
